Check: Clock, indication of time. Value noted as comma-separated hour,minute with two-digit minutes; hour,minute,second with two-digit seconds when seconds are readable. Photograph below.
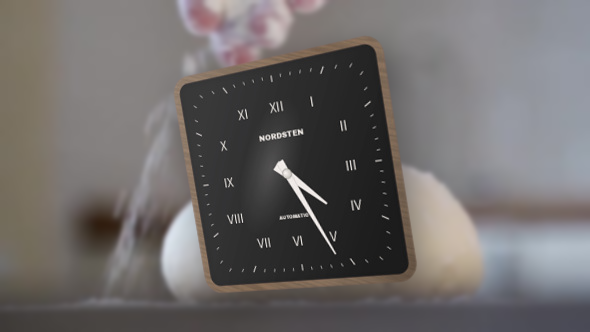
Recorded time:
4,26
